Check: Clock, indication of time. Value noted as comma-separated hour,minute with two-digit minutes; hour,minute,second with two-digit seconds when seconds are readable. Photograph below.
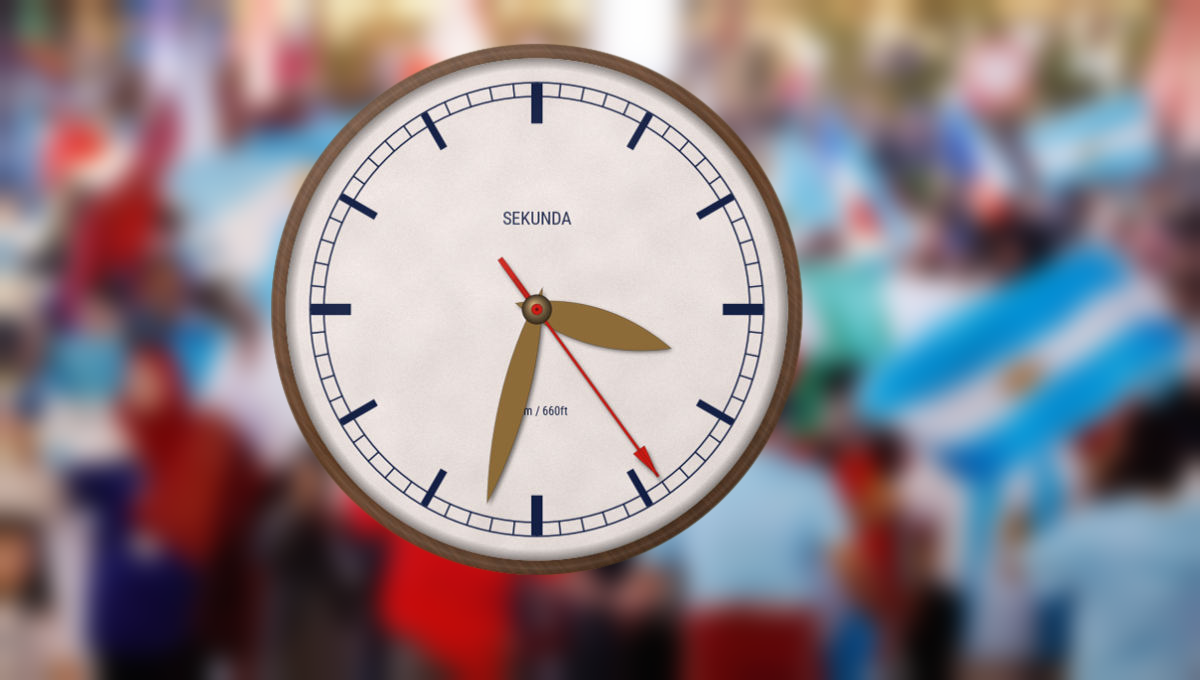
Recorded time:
3,32,24
